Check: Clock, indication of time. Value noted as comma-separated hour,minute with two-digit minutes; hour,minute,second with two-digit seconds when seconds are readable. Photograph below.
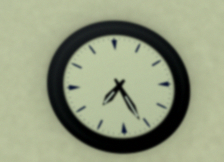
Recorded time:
7,26
